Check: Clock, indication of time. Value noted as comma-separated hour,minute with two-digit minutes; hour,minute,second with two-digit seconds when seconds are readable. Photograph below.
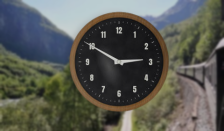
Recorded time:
2,50
